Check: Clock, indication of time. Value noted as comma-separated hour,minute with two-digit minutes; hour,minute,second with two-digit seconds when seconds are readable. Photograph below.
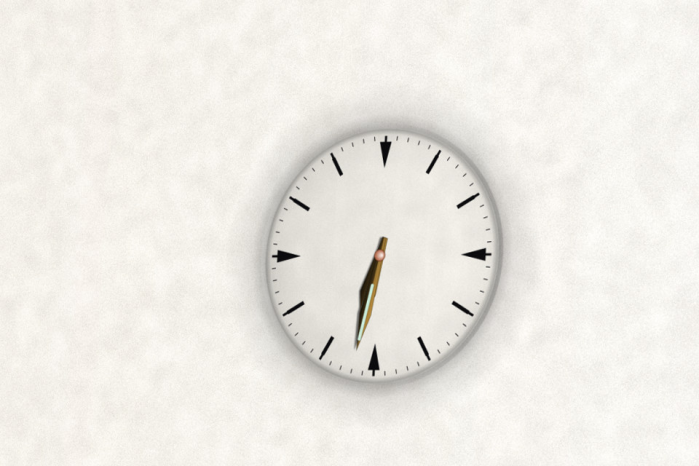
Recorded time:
6,32
